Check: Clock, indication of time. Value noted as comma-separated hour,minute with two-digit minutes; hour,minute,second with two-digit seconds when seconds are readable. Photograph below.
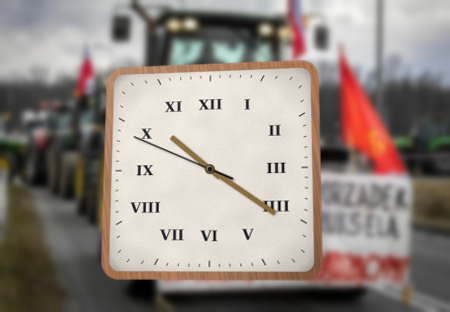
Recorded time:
10,20,49
